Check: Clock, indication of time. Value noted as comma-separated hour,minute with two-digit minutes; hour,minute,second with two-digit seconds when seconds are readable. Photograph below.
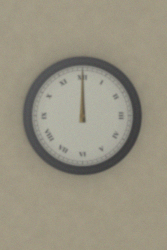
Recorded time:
12,00
